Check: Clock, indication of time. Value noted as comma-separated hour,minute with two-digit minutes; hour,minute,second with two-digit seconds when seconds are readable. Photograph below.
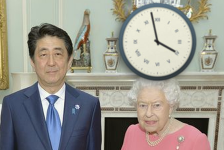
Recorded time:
3,58
